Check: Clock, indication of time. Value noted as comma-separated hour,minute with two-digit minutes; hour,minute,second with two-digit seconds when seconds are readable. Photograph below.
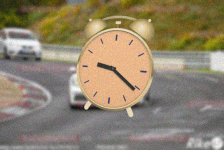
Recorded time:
9,21
